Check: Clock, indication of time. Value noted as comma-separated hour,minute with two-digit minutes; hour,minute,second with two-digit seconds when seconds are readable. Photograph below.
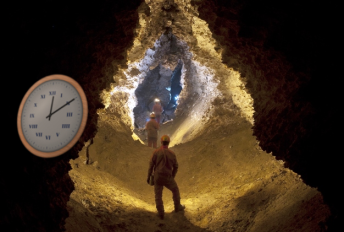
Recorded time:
12,10
